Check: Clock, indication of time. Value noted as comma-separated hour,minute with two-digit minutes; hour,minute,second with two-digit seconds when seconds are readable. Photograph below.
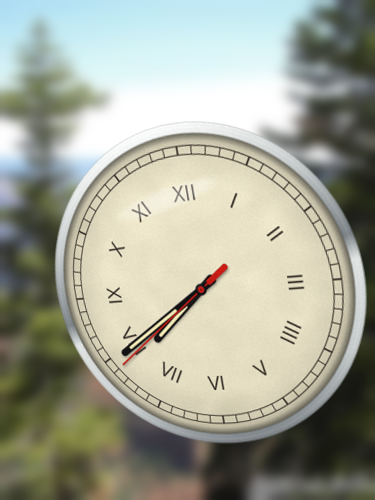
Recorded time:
7,39,39
